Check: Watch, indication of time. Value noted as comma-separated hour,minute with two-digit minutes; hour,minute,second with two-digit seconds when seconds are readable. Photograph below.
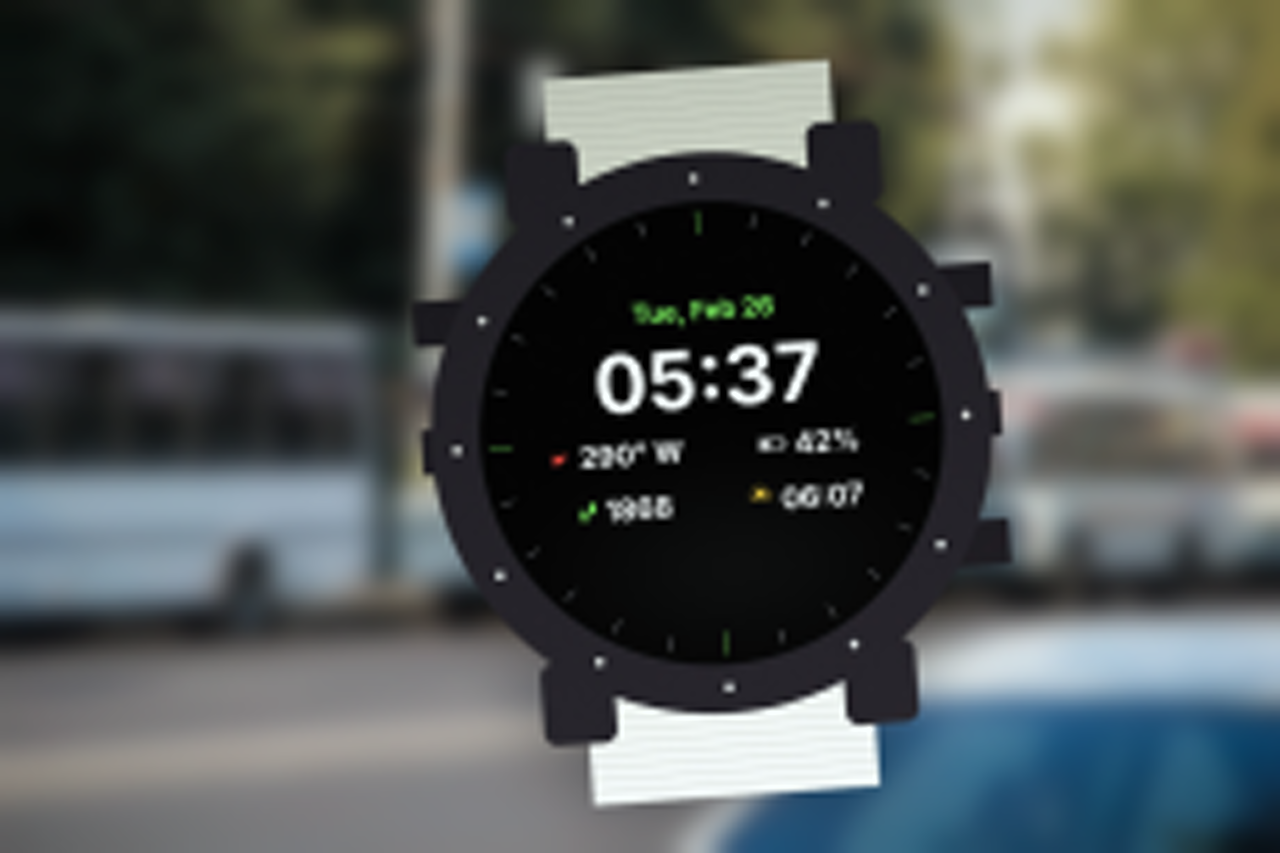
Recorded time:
5,37
